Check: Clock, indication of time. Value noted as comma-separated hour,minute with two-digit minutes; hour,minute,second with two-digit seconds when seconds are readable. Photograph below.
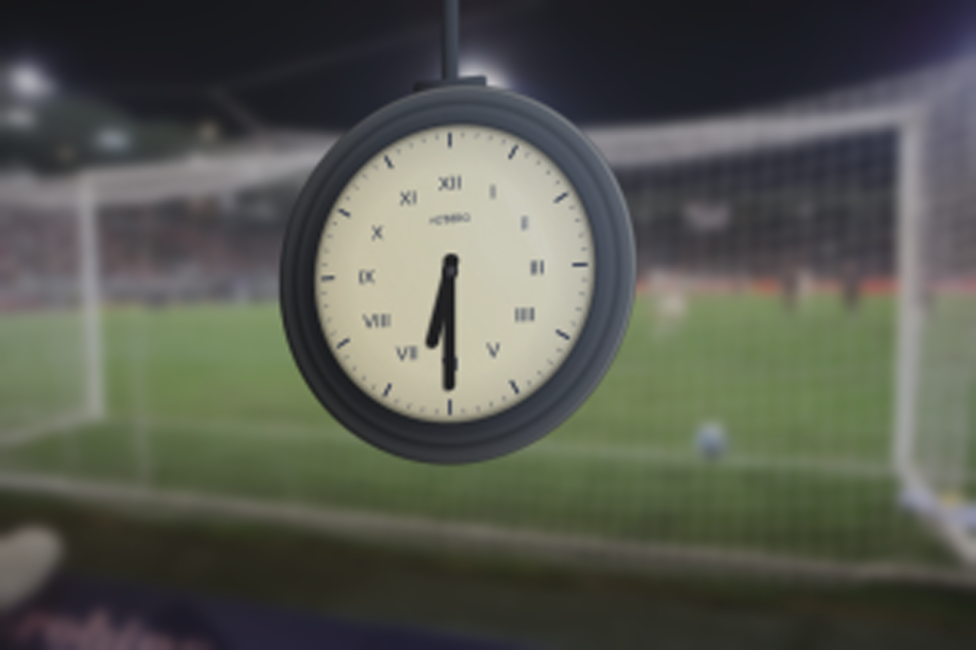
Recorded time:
6,30
